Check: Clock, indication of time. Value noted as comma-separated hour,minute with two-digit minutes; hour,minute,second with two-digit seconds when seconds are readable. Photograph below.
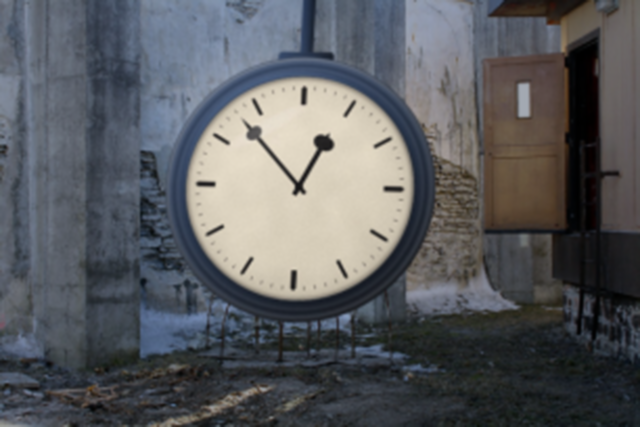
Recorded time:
12,53
